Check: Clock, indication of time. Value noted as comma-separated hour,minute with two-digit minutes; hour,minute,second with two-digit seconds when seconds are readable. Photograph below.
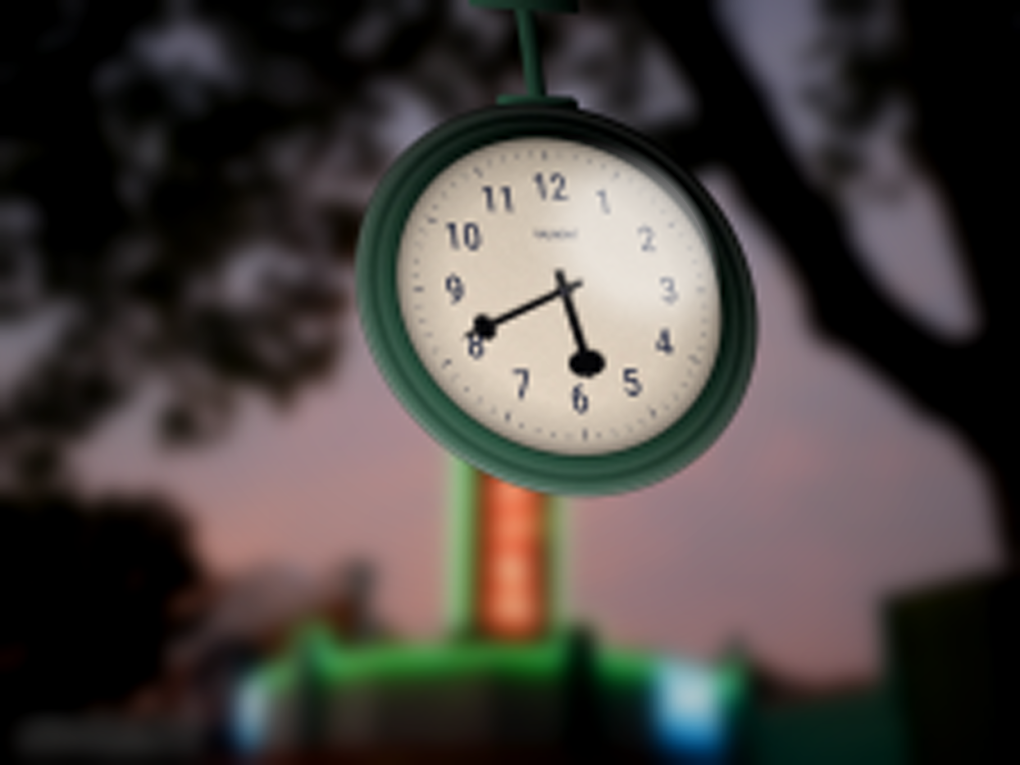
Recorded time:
5,41
